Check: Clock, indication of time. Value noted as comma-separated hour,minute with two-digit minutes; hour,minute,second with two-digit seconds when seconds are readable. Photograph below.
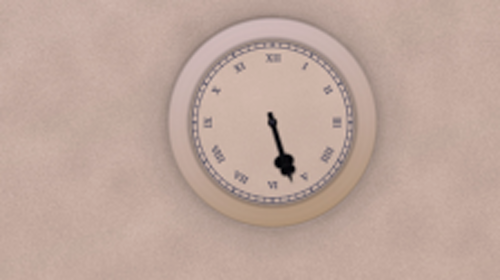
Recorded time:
5,27
